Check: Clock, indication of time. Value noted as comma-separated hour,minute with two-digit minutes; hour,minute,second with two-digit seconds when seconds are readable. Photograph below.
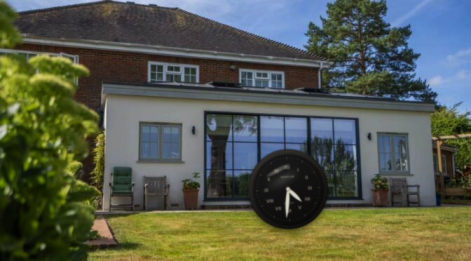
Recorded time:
4,31
